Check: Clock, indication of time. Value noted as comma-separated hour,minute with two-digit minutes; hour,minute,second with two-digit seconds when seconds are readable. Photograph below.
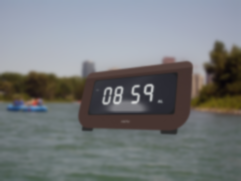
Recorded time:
8,59
